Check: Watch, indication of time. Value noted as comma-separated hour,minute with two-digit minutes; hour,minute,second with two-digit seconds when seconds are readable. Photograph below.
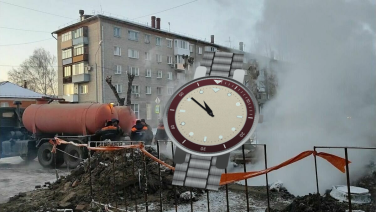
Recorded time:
10,51
